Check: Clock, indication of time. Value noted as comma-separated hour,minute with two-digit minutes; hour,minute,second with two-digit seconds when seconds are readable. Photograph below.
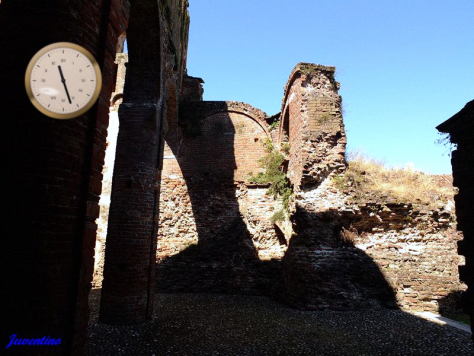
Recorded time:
11,27
